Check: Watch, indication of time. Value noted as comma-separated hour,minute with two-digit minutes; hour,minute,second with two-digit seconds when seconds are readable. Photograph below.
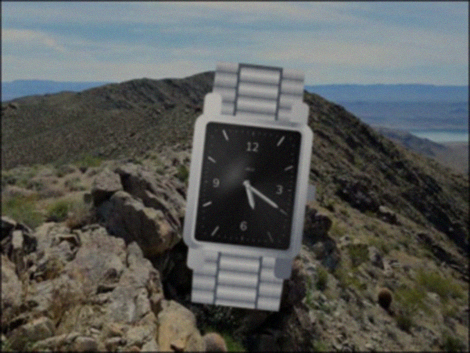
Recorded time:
5,20
